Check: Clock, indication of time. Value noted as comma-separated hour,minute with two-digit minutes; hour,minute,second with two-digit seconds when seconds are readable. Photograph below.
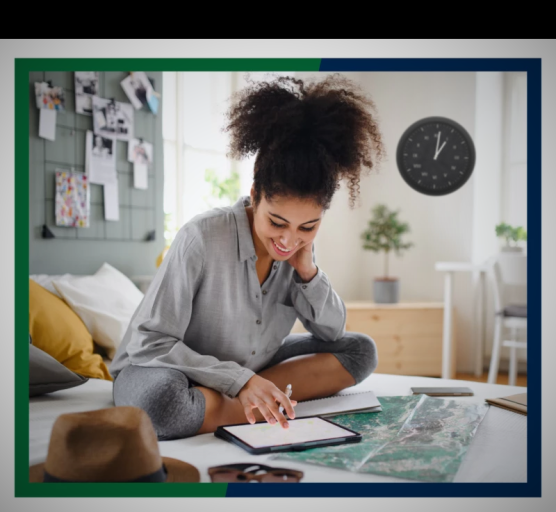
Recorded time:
1,01
